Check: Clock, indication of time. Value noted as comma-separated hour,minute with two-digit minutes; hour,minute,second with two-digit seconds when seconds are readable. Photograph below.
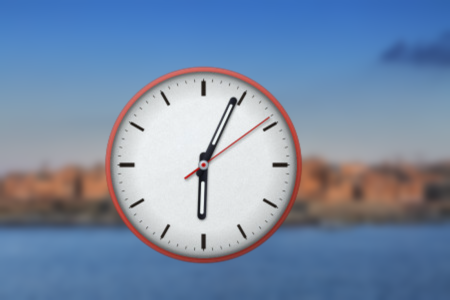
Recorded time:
6,04,09
